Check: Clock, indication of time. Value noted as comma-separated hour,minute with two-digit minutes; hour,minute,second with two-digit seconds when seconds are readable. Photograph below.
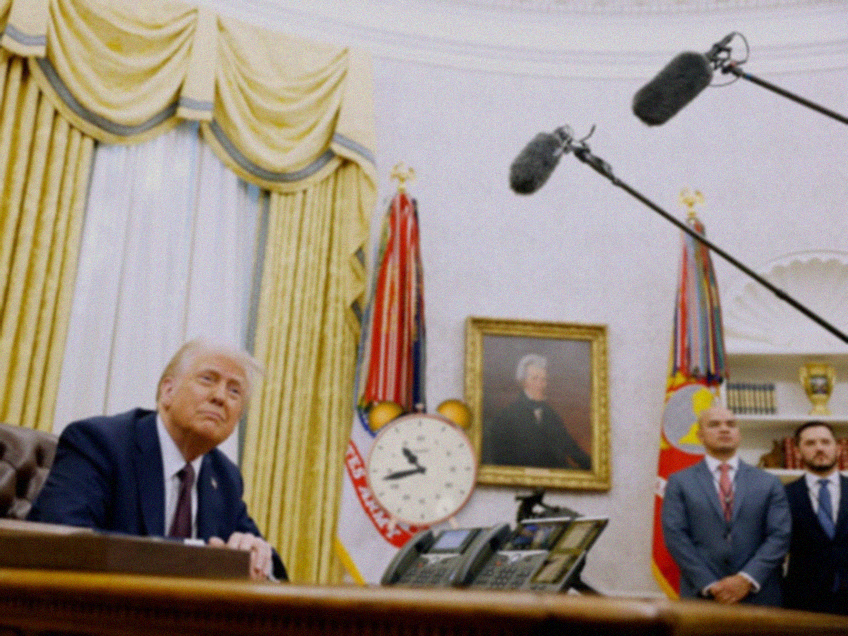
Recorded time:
10,43
